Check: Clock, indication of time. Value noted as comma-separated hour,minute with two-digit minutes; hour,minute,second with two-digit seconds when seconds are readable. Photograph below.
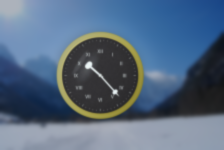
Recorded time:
10,23
